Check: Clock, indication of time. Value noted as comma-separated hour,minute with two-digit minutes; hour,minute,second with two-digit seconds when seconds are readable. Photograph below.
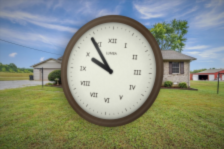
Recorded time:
9,54
